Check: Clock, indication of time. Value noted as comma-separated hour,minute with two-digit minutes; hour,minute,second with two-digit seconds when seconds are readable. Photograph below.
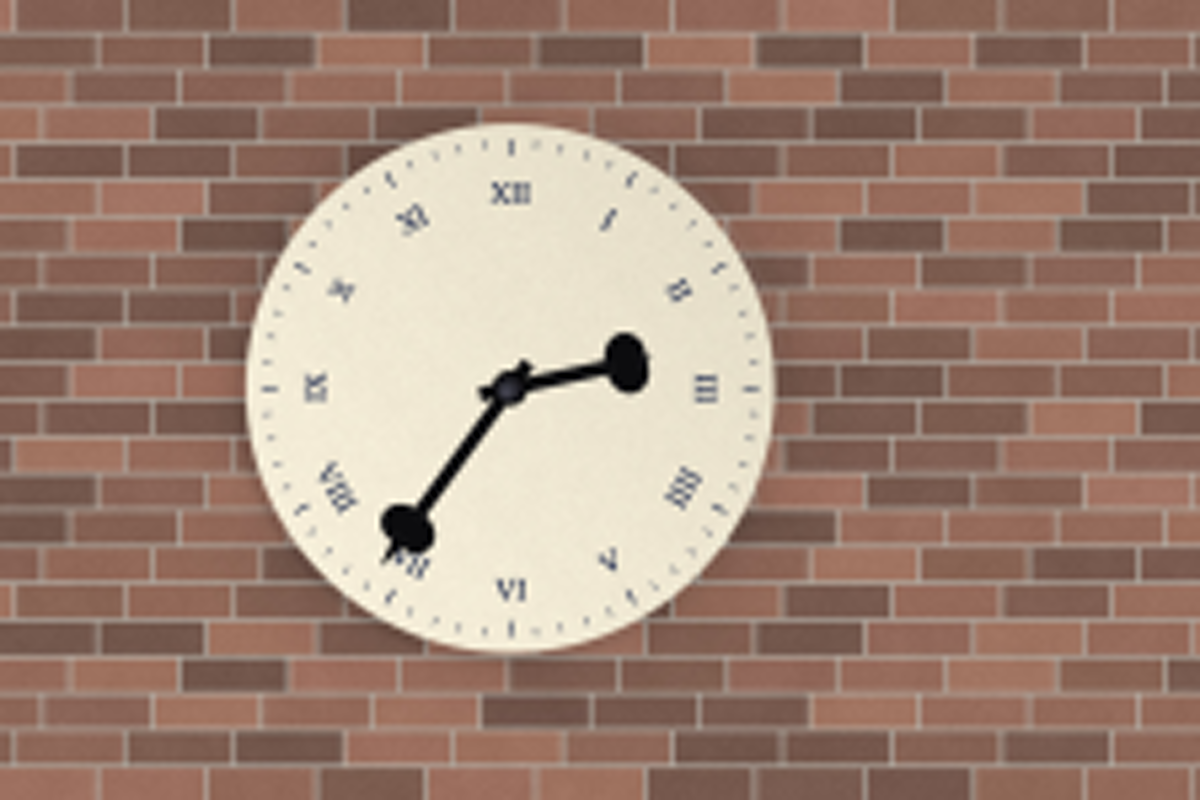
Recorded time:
2,36
